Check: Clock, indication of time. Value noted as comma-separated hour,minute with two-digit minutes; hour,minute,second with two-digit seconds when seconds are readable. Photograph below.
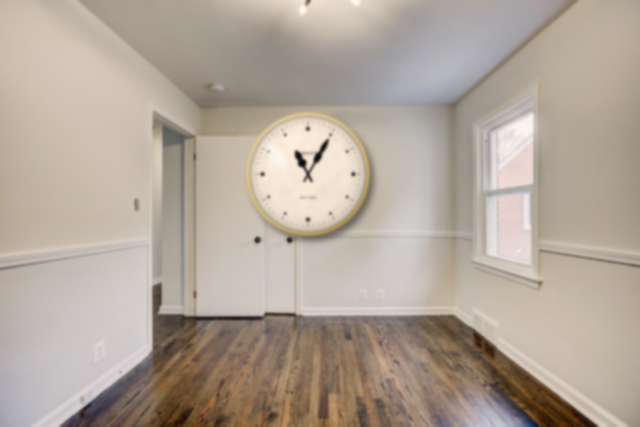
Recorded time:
11,05
